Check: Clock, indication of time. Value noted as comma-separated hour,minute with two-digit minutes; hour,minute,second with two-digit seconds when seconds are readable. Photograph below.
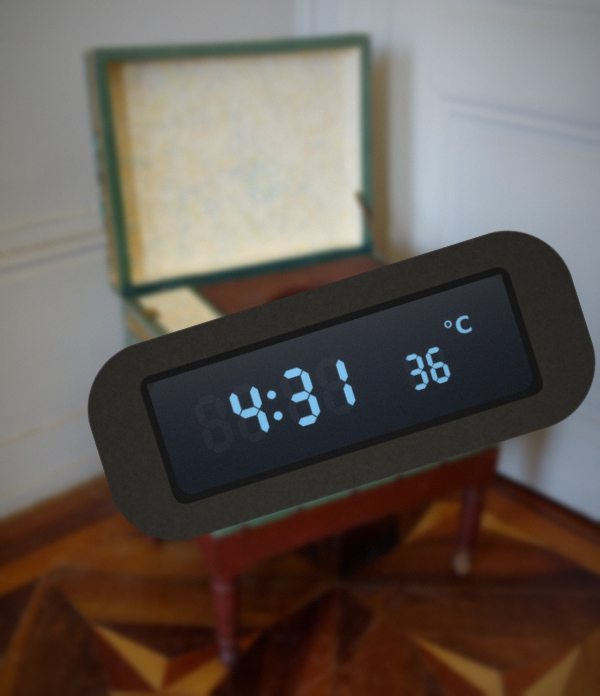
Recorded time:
4,31
